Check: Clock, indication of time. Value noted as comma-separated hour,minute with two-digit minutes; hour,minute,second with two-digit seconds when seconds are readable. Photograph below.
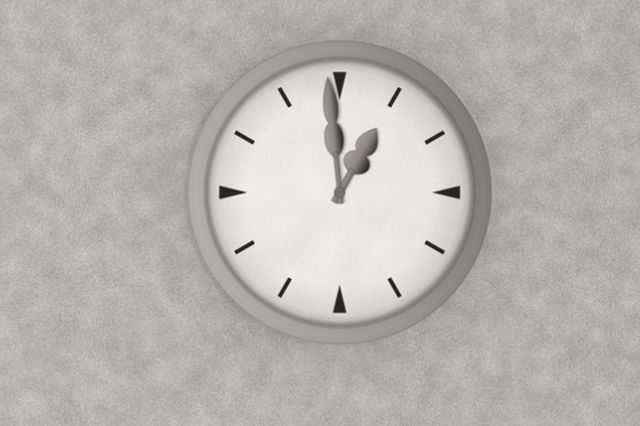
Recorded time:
12,59
